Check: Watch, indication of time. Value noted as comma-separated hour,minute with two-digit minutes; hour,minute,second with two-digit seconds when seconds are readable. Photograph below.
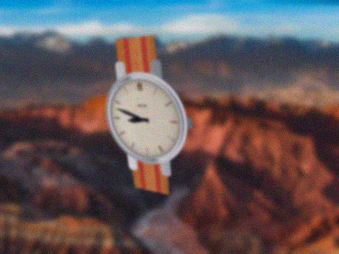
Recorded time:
8,48
